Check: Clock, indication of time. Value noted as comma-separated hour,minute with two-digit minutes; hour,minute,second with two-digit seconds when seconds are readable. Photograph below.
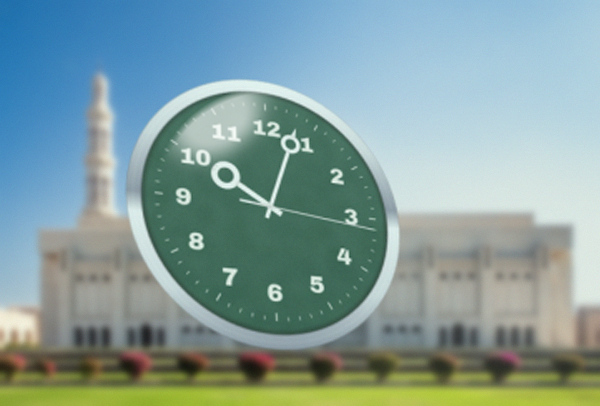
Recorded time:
10,03,16
